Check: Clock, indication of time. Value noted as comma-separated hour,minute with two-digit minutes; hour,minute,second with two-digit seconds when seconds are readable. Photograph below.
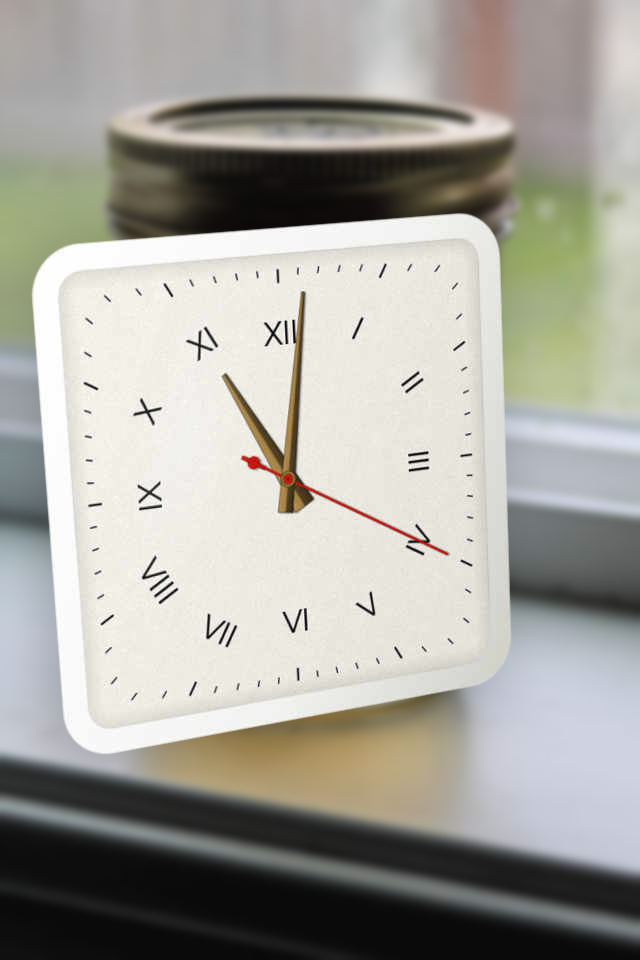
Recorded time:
11,01,20
